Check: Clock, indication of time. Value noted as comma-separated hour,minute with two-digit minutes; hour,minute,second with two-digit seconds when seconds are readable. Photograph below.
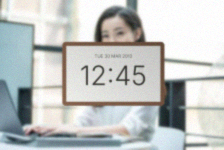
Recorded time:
12,45
